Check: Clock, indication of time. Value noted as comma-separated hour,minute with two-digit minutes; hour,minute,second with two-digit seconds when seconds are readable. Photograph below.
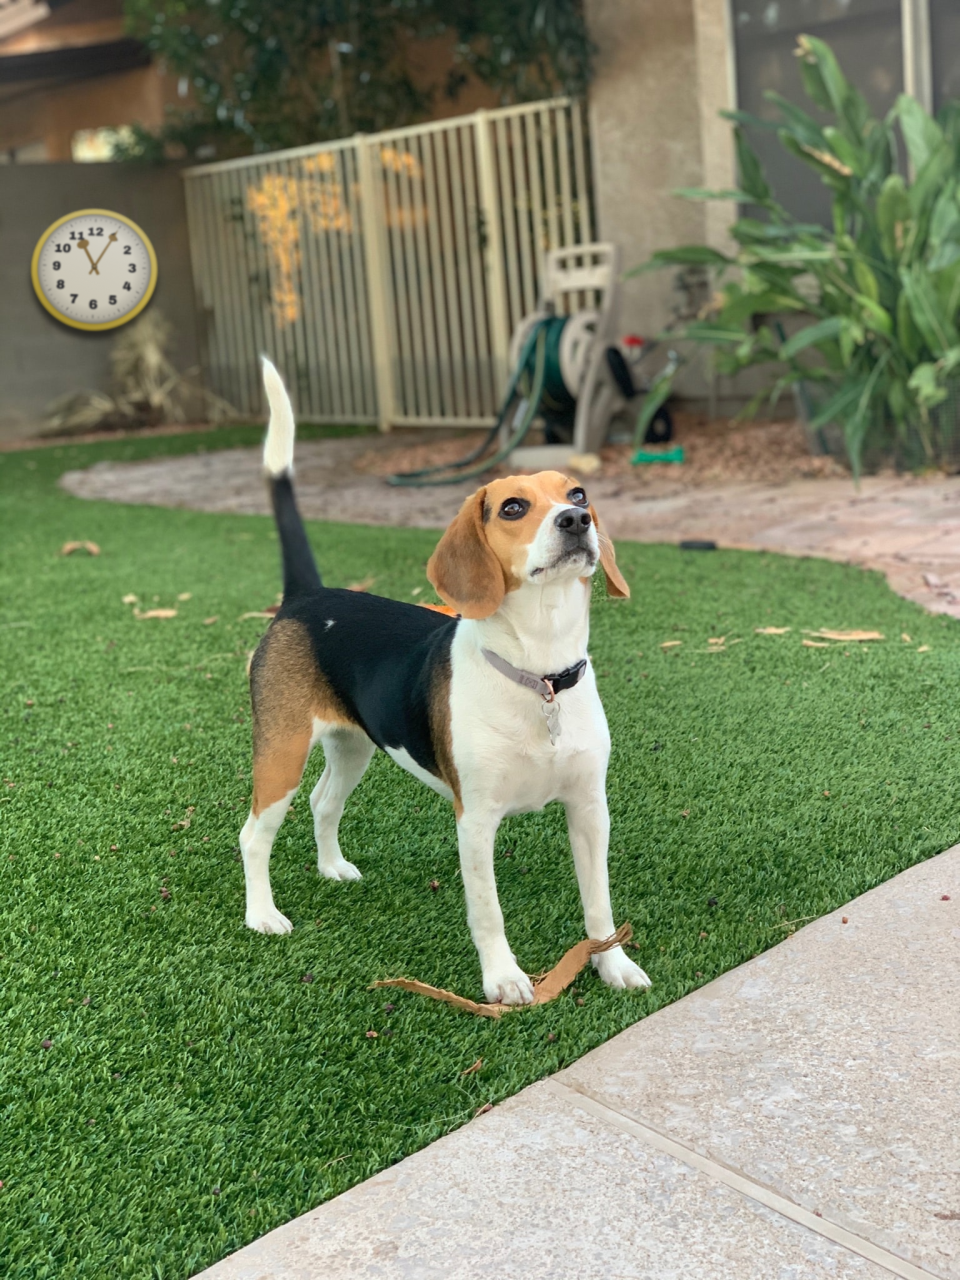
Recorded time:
11,05
